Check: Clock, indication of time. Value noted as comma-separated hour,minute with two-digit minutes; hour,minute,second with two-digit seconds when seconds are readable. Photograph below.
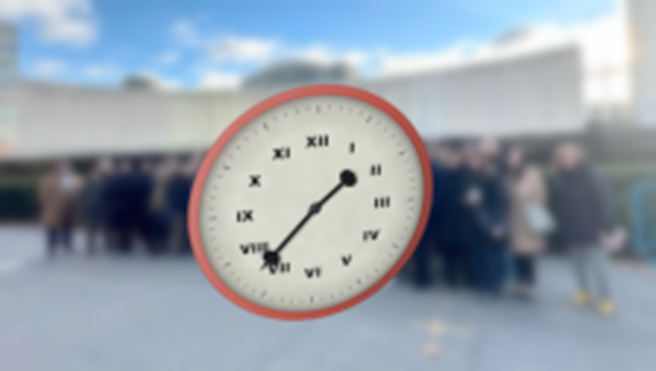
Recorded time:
1,37
